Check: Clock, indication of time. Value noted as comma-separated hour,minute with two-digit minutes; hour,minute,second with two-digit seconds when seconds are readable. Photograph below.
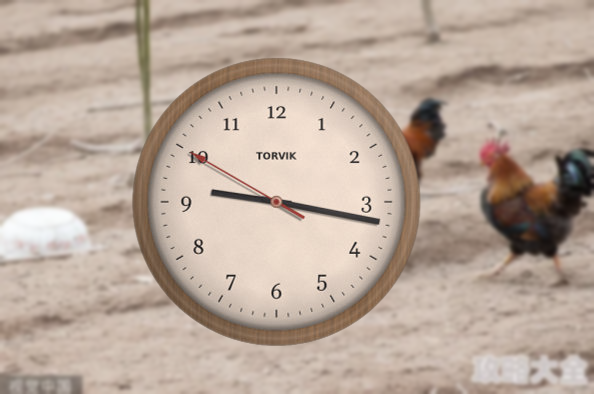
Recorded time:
9,16,50
